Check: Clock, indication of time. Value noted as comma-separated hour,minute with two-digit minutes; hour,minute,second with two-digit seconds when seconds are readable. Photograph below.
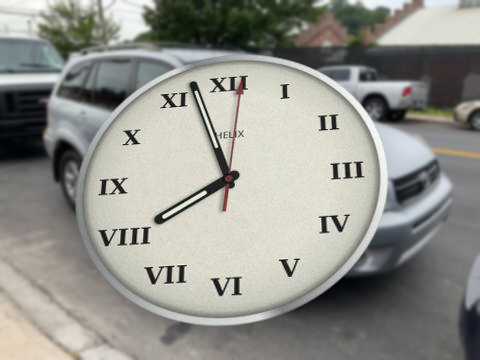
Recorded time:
7,57,01
